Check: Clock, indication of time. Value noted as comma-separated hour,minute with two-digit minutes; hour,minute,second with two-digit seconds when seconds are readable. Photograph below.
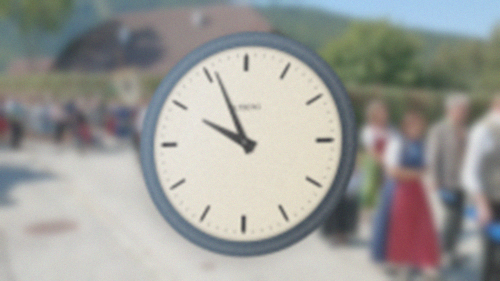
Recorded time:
9,56
